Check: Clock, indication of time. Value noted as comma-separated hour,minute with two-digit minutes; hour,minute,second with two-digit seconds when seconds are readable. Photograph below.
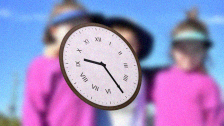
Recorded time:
9,25
